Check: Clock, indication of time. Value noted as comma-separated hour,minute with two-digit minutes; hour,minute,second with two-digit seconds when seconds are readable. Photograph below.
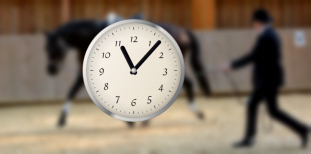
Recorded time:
11,07
